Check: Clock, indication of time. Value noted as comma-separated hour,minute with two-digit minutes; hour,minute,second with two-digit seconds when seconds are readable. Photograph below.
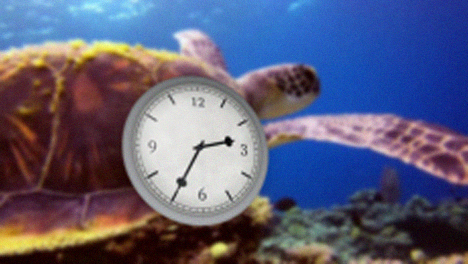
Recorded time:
2,35
